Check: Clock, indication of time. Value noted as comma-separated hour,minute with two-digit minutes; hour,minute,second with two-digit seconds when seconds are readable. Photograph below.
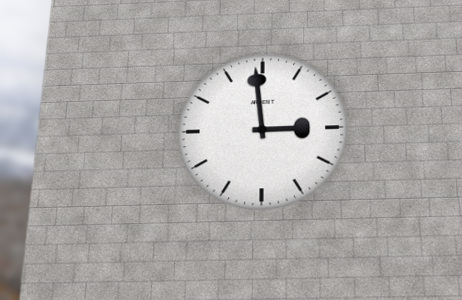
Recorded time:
2,59
